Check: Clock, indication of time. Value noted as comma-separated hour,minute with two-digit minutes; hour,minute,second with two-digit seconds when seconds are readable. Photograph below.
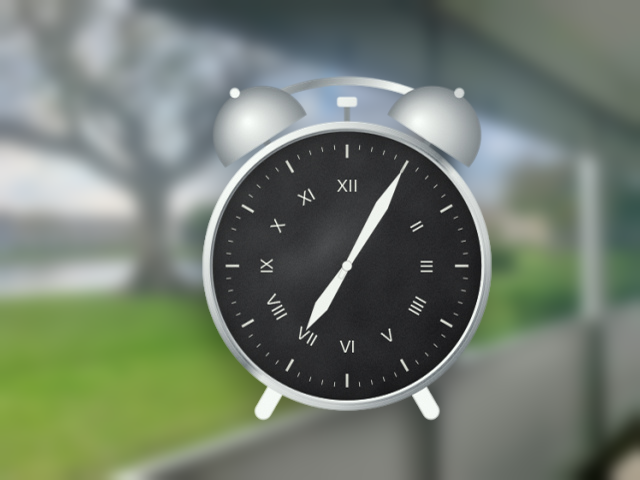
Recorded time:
7,05
